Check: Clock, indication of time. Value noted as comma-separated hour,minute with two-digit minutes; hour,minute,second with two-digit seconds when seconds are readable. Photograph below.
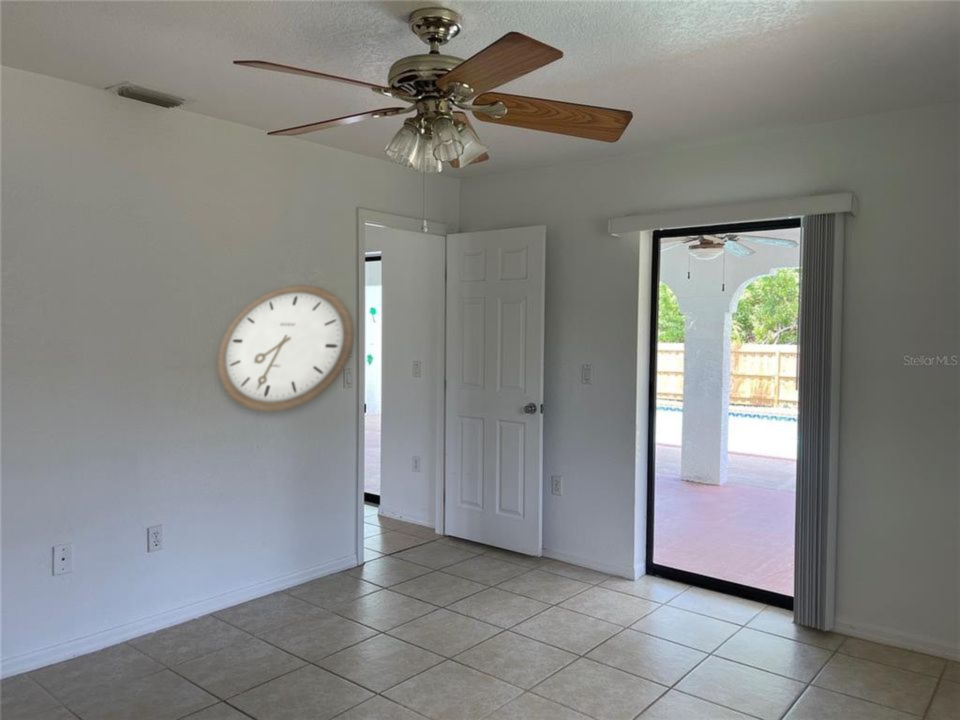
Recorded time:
7,32
